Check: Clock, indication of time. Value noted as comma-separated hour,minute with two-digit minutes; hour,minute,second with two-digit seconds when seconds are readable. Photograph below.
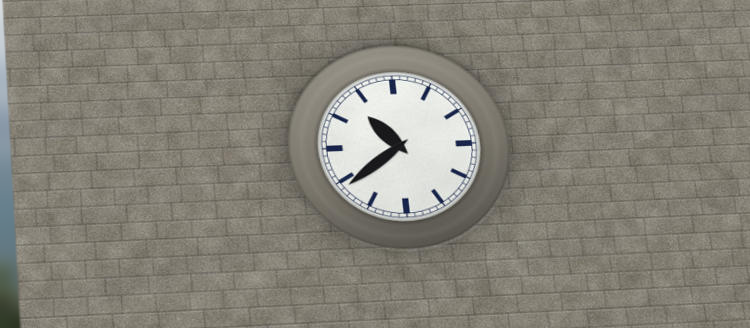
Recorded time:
10,39
